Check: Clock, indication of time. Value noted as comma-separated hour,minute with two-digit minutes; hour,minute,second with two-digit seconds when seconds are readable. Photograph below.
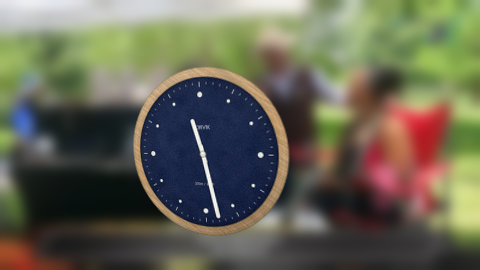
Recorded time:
11,28
